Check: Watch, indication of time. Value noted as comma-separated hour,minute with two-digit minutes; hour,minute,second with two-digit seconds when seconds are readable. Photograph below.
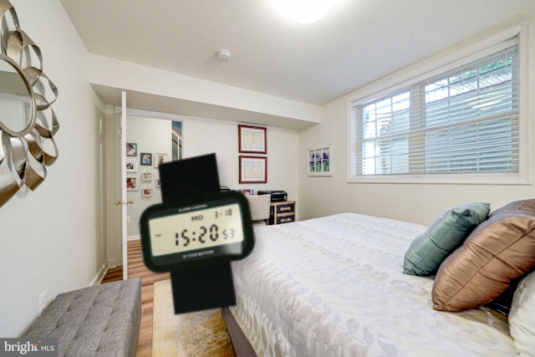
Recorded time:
15,20,53
